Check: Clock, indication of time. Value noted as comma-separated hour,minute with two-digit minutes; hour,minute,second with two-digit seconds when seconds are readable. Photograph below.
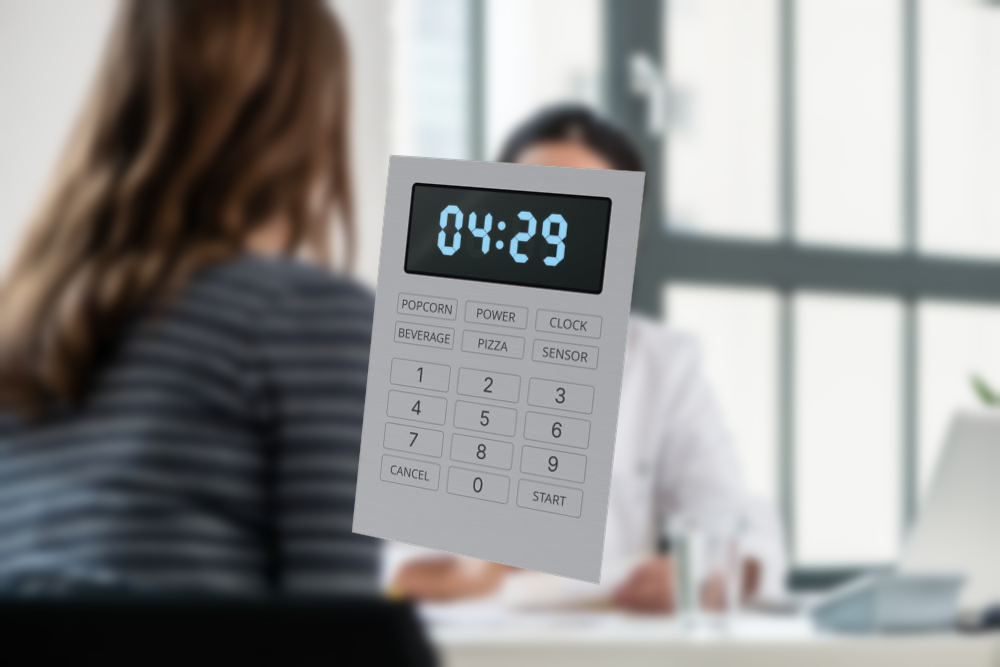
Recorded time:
4,29
